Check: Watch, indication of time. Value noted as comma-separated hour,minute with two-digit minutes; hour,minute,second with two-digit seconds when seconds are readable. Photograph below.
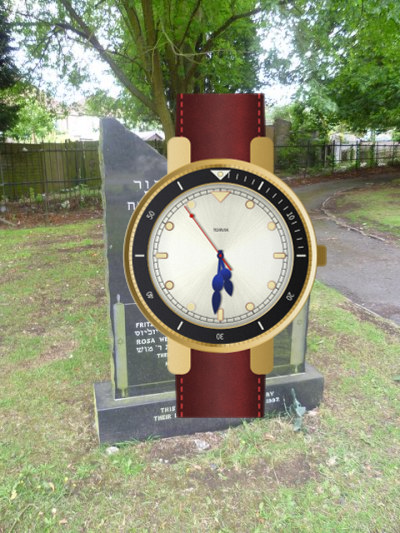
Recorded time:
5,30,54
